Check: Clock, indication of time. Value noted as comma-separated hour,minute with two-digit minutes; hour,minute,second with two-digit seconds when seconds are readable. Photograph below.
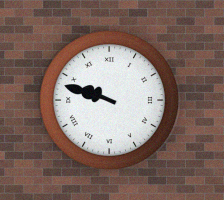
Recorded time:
9,48
